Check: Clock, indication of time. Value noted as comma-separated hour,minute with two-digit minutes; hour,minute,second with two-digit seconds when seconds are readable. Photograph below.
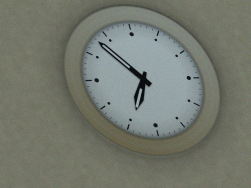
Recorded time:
6,53
